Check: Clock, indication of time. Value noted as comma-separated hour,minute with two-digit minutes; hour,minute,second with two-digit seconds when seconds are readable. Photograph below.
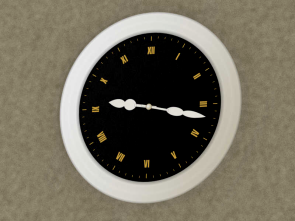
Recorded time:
9,17
